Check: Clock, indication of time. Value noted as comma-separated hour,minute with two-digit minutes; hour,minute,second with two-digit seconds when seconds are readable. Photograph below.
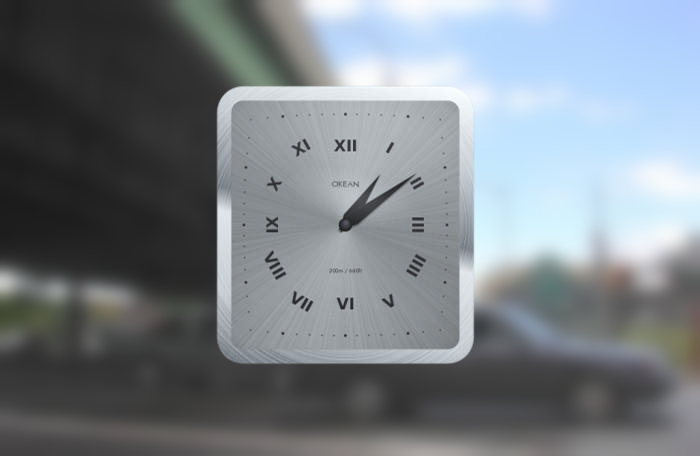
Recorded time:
1,09
